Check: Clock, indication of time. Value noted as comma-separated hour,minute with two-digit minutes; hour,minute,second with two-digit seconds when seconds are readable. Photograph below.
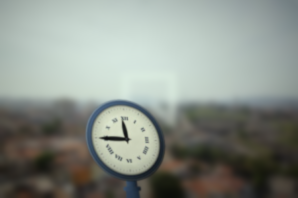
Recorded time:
11,45
